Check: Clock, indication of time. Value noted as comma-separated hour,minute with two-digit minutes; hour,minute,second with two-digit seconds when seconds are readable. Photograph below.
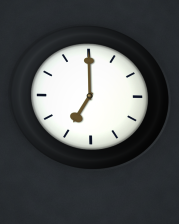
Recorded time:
7,00
